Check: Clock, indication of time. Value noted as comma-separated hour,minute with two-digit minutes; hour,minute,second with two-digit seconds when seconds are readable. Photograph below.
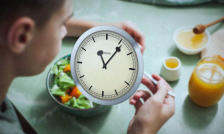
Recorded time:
11,06
